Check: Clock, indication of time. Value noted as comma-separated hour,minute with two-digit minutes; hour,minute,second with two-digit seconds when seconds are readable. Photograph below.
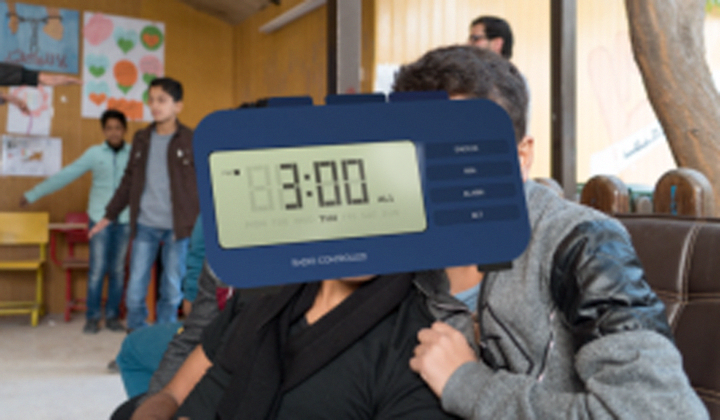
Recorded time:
3,00
